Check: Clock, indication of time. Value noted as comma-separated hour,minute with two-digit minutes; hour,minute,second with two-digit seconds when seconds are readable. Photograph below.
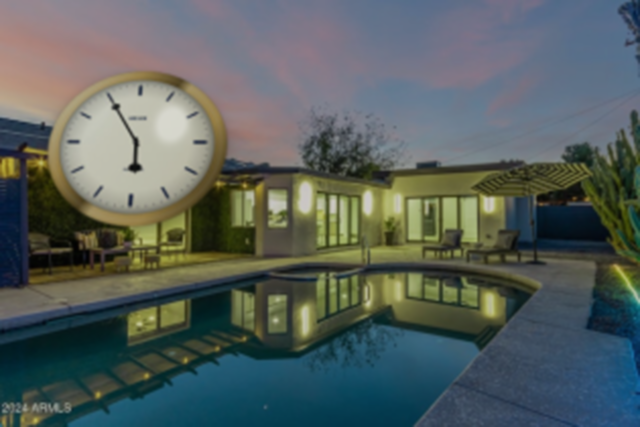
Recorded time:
5,55
